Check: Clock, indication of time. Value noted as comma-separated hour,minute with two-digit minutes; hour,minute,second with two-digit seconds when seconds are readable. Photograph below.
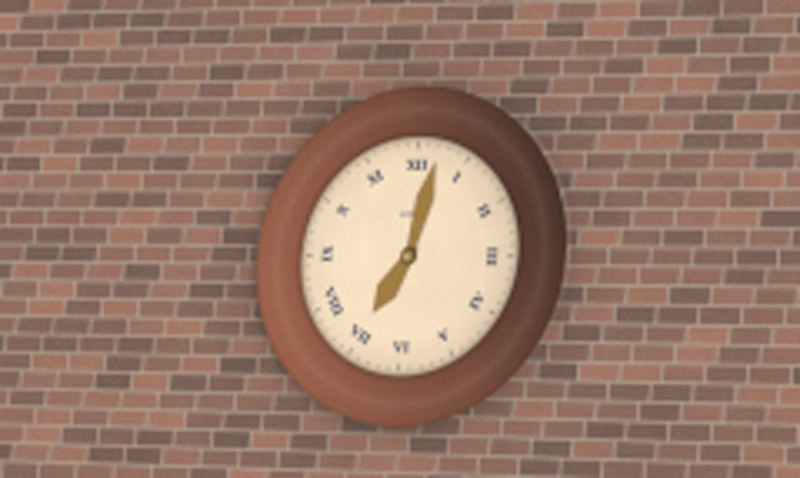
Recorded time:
7,02
